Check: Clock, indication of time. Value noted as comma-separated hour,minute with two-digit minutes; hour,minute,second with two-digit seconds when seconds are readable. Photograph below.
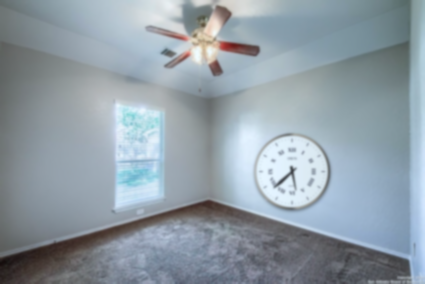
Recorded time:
5,38
